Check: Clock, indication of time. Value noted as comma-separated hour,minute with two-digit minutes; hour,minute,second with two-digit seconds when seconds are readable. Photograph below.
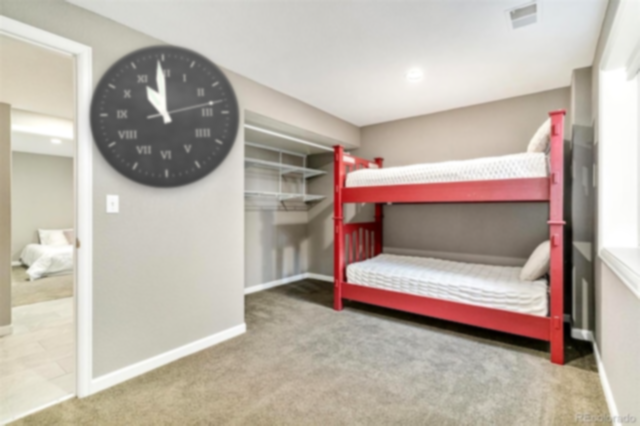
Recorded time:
10,59,13
